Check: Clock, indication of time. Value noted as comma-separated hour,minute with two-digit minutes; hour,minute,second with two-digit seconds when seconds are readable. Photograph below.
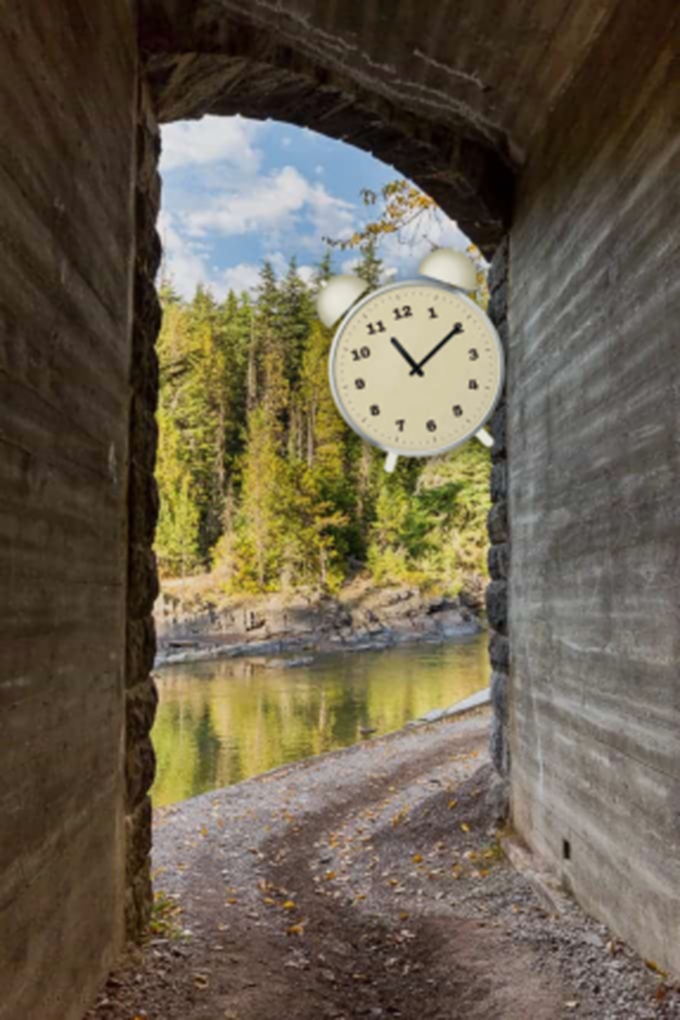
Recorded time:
11,10
